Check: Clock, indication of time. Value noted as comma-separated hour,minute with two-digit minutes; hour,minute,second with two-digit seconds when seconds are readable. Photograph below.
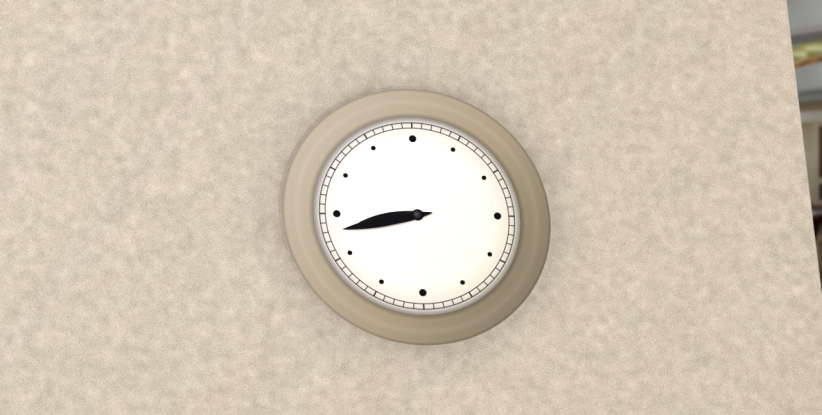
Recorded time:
8,43
